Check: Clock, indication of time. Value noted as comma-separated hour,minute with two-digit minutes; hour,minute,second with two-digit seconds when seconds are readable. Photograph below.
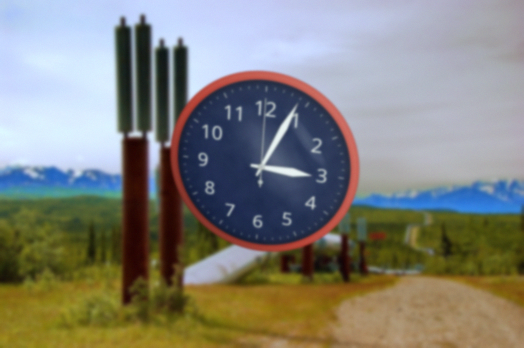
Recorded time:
3,04,00
